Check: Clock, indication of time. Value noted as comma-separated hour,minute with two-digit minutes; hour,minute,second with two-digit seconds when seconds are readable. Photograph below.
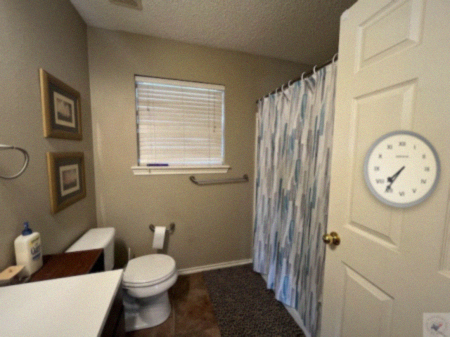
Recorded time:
7,36
